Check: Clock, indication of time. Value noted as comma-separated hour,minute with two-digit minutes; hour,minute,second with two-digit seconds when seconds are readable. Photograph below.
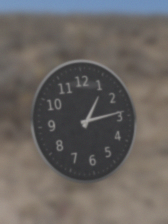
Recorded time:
1,14
